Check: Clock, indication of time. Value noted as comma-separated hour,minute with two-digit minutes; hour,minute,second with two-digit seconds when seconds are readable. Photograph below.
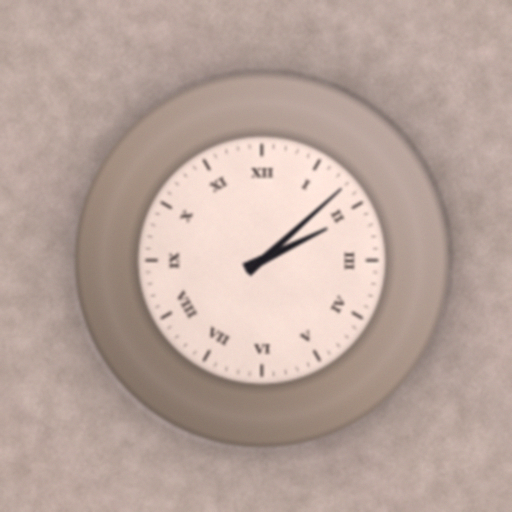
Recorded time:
2,08
